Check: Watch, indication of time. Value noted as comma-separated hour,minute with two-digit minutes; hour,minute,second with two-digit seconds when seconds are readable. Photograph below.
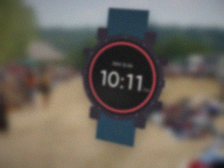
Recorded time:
10,11
